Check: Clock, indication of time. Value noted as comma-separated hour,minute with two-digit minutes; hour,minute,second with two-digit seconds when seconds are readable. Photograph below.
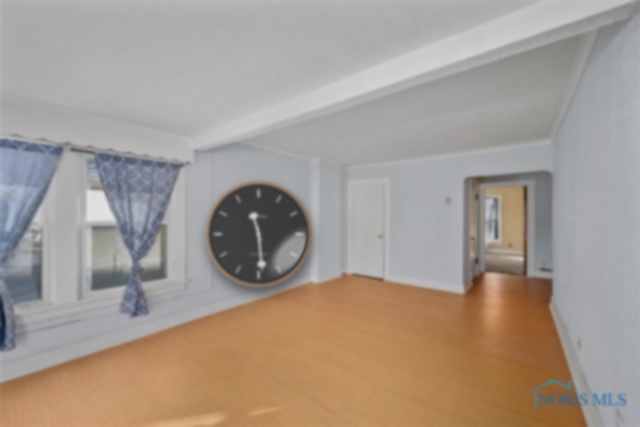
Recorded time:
11,29
